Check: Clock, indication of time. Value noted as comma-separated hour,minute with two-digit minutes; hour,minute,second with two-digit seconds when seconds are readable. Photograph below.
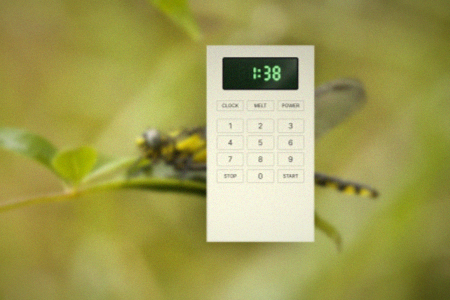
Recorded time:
1,38
